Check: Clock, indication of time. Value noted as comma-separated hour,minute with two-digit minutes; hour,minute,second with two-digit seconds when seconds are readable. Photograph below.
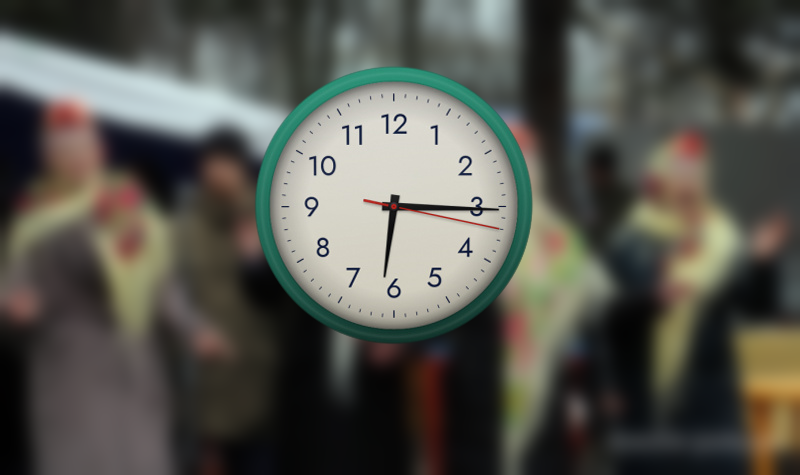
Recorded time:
6,15,17
